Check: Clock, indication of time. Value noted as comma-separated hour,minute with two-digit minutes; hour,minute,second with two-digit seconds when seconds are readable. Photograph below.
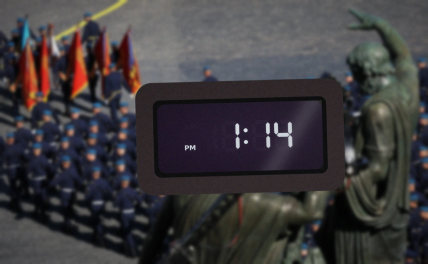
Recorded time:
1,14
